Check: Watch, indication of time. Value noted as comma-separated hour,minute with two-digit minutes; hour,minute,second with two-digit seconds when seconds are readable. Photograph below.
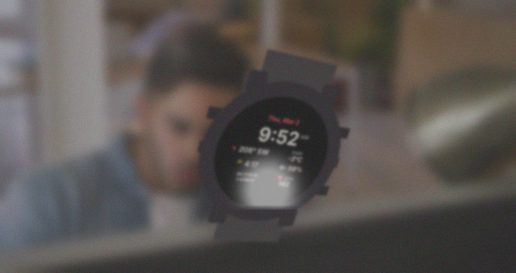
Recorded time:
9,52
